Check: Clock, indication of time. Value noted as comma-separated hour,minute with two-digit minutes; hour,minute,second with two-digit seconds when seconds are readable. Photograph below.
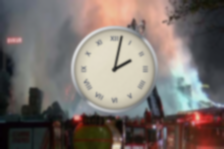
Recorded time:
2,02
